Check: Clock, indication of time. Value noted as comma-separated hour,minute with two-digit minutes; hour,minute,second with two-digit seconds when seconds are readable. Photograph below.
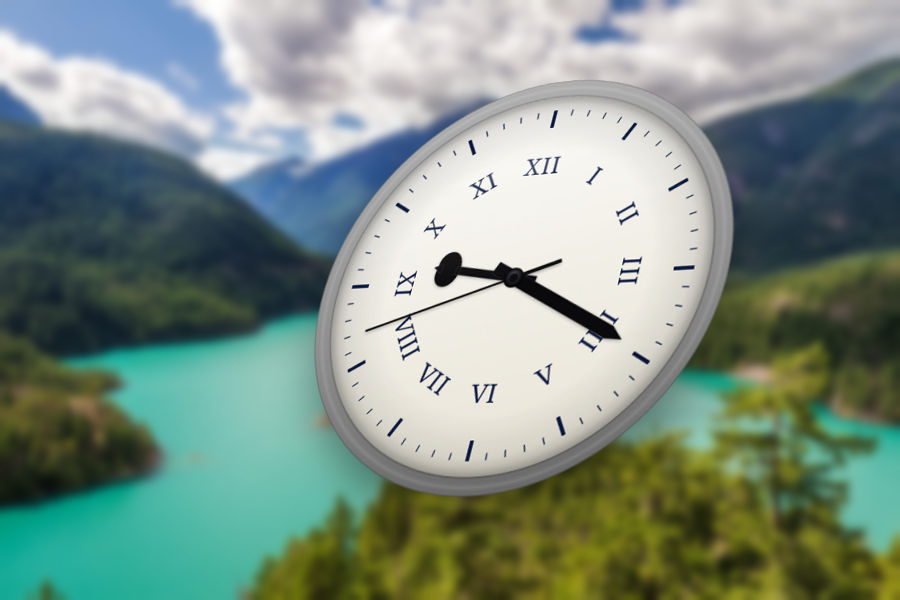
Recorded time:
9,19,42
